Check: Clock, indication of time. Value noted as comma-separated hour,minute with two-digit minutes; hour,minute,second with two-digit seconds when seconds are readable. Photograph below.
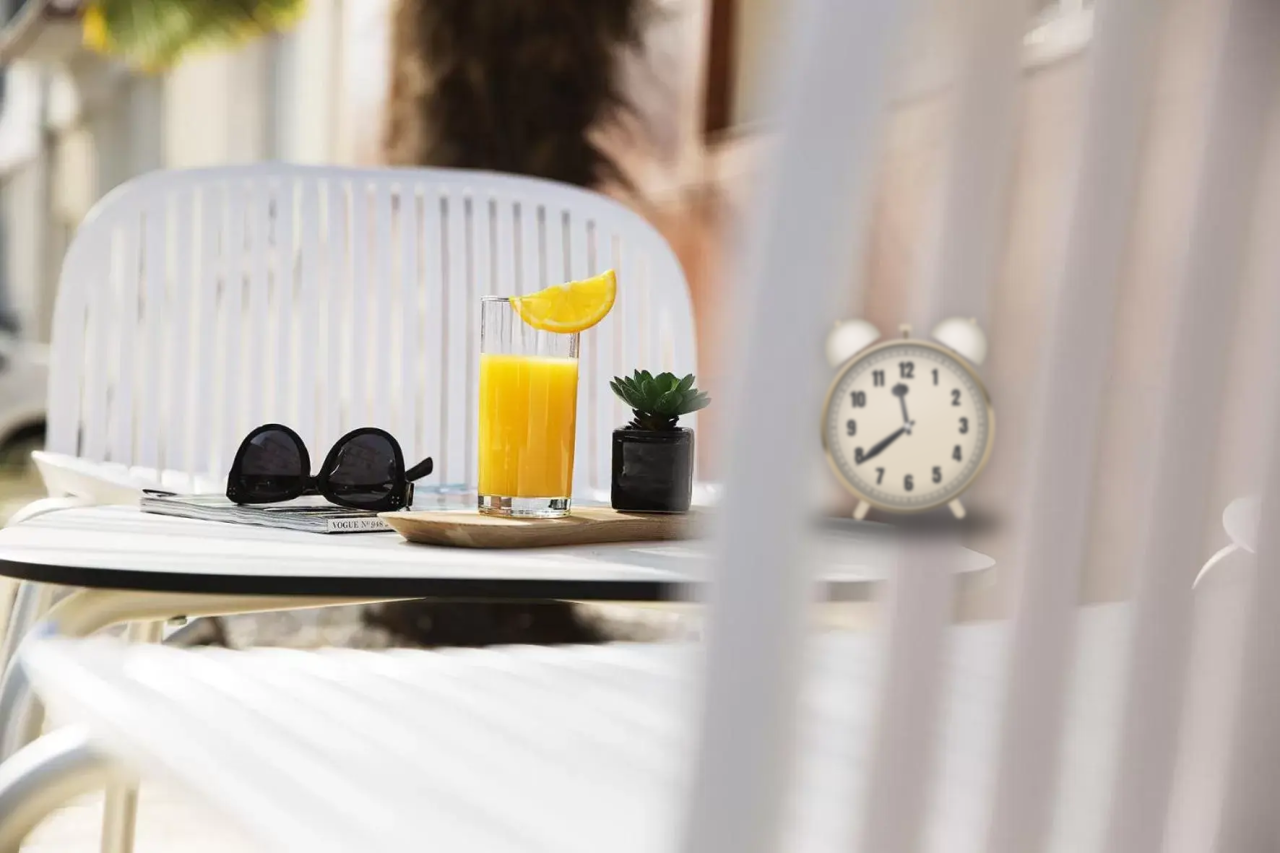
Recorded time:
11,39
